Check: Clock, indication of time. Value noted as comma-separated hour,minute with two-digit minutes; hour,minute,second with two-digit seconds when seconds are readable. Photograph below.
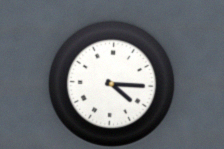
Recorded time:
4,15
